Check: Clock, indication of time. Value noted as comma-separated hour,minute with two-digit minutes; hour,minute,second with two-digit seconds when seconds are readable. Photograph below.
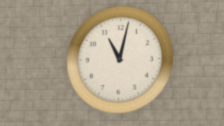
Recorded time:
11,02
